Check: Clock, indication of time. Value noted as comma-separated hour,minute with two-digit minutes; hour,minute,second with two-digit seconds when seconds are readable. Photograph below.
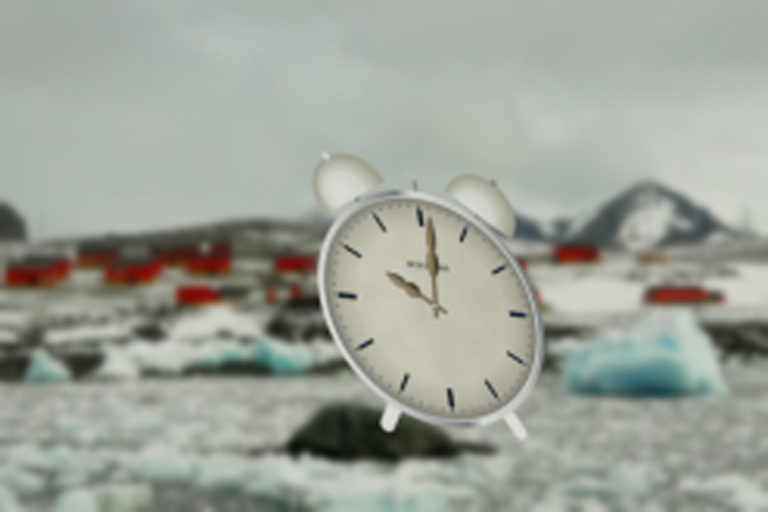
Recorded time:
10,01
